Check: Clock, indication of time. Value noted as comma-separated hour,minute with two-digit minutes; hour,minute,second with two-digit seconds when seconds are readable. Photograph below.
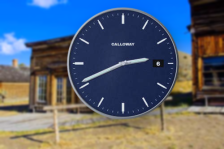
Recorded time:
2,41
